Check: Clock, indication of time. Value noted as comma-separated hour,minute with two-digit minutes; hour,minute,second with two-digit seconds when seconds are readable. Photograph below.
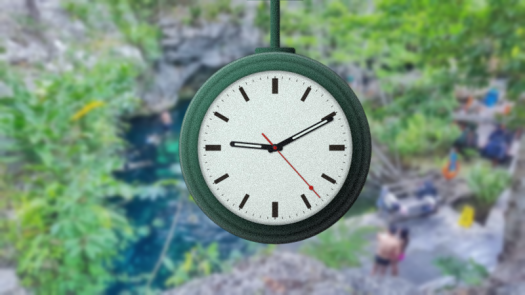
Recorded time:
9,10,23
